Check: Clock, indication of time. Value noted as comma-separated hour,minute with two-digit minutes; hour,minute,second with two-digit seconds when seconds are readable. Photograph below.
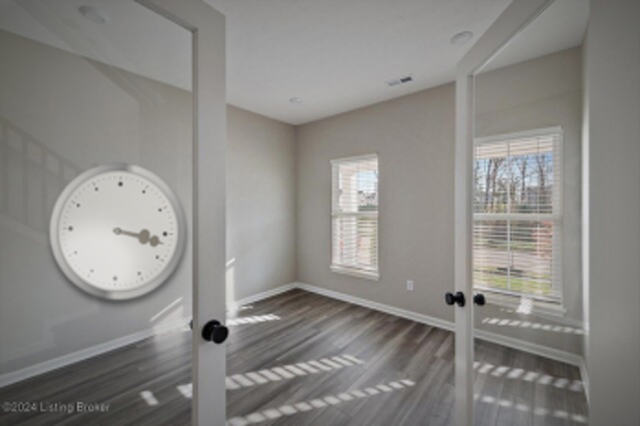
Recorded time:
3,17
